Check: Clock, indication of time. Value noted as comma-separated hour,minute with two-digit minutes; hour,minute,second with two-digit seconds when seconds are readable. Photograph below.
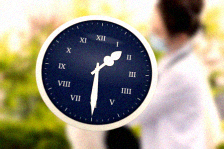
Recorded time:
1,30
